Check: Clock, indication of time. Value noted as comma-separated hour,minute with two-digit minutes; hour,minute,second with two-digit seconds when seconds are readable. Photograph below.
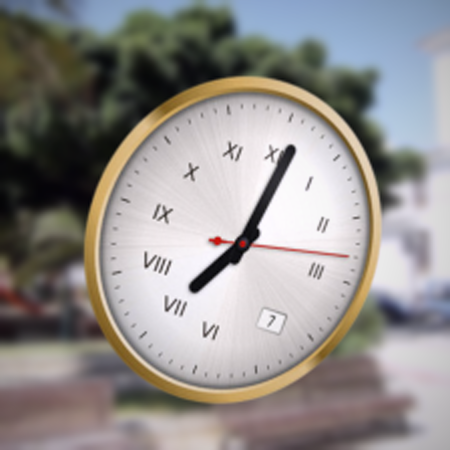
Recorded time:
7,01,13
